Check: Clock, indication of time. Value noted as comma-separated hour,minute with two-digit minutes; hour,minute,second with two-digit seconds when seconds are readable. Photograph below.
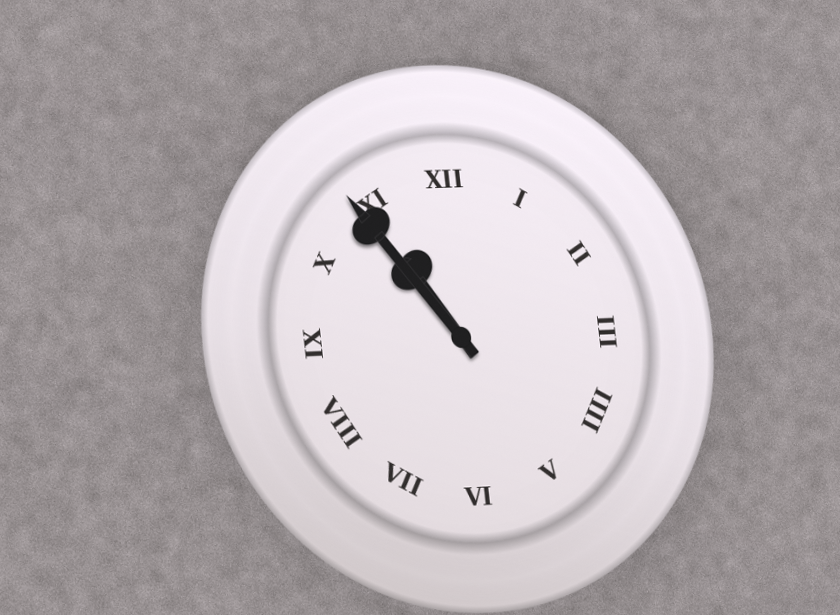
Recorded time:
10,54
